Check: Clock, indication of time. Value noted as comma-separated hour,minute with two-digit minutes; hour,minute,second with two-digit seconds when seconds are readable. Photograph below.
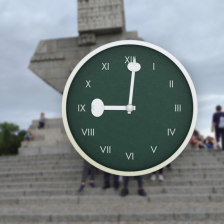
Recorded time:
9,01
